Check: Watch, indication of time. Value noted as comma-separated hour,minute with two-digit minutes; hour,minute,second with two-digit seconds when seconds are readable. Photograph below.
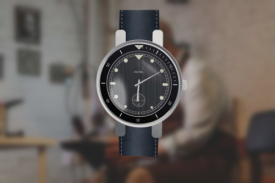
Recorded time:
6,10
